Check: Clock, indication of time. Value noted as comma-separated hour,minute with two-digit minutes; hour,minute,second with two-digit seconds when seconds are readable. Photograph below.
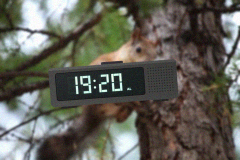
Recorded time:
19,20
